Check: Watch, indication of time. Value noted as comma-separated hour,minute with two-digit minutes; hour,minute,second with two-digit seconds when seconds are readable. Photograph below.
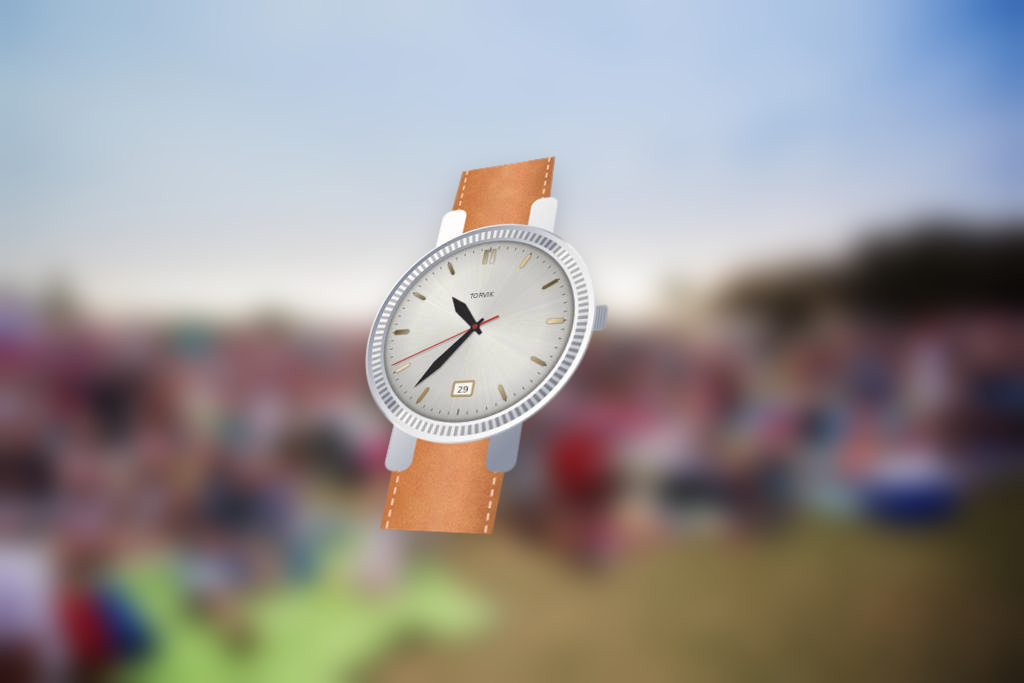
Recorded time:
10,36,41
